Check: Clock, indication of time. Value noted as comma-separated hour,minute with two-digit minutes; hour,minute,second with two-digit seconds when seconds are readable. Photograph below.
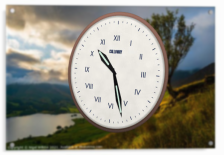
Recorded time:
10,27
